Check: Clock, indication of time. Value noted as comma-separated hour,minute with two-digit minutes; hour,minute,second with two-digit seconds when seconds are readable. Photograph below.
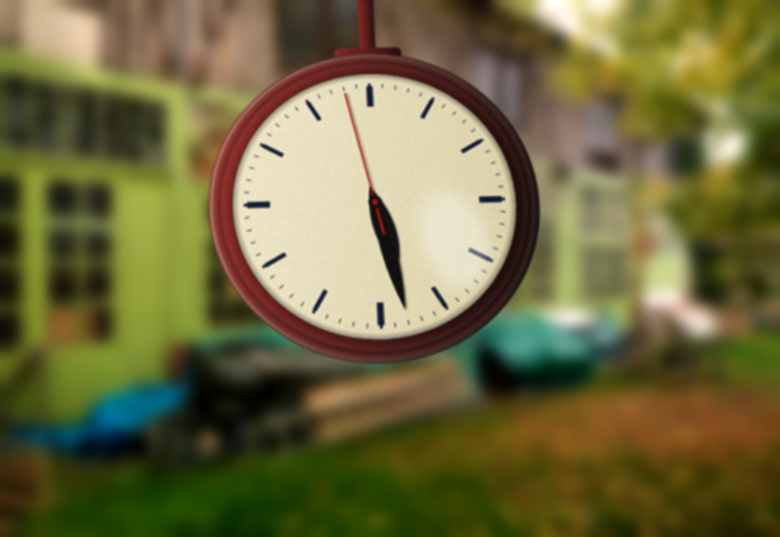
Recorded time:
5,27,58
